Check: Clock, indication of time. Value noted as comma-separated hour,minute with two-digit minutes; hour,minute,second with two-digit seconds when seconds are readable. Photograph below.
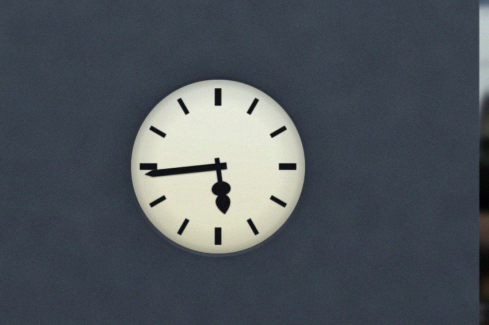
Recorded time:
5,44
